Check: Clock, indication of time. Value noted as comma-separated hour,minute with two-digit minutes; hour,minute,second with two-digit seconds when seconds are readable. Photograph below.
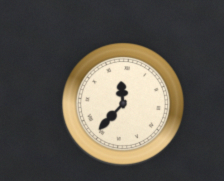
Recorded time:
11,36
